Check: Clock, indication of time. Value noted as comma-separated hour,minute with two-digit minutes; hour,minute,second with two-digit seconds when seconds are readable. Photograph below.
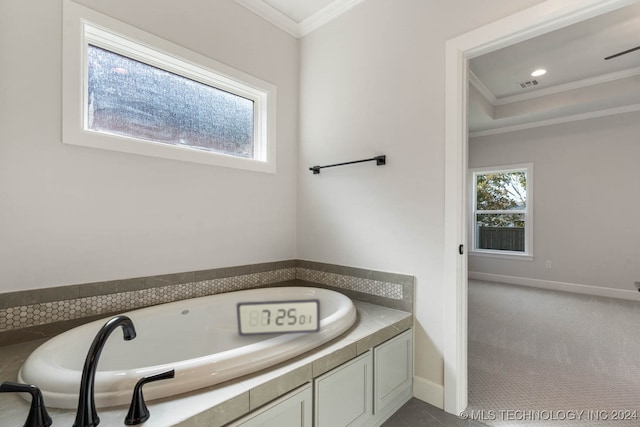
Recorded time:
7,25
